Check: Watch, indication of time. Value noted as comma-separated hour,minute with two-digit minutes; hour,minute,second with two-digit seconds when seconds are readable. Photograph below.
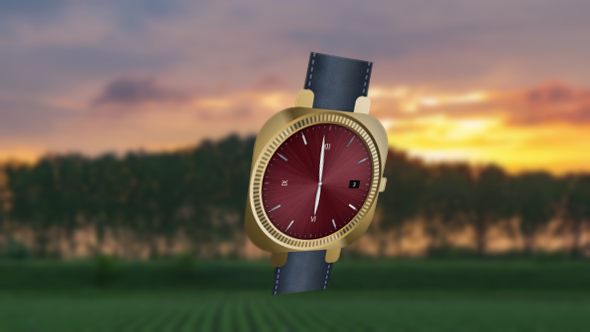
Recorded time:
5,59
